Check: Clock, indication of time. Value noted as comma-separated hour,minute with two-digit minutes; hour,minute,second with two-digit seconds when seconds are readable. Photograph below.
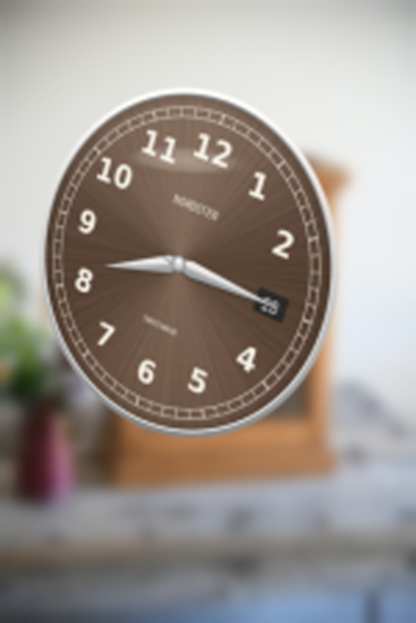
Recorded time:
8,15
